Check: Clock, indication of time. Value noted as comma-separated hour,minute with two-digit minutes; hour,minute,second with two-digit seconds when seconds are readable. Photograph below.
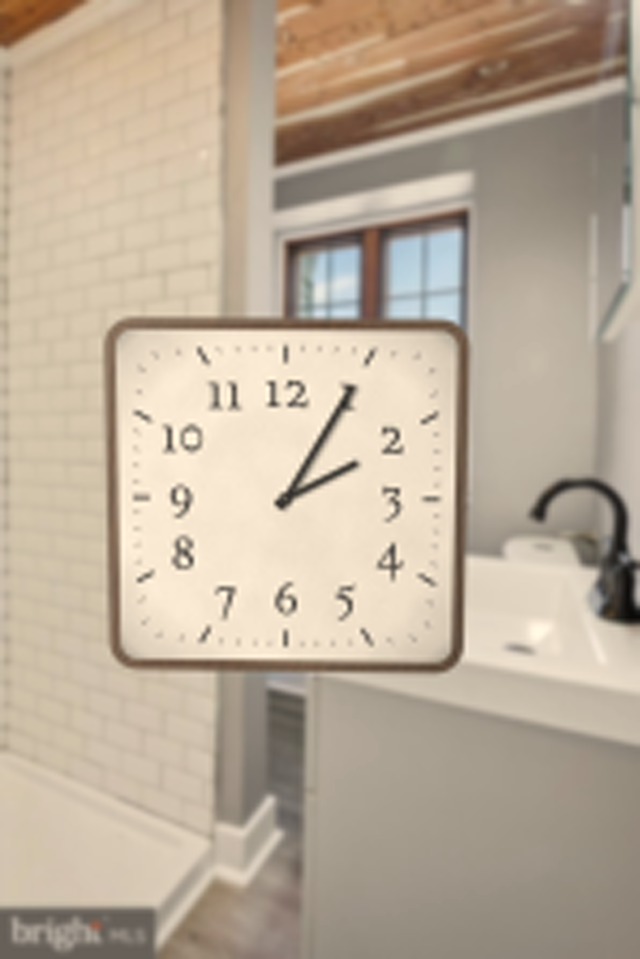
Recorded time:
2,05
